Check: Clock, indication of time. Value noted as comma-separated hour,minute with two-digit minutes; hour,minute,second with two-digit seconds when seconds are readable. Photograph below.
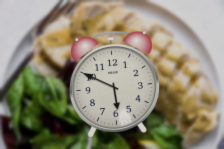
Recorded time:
5,50
